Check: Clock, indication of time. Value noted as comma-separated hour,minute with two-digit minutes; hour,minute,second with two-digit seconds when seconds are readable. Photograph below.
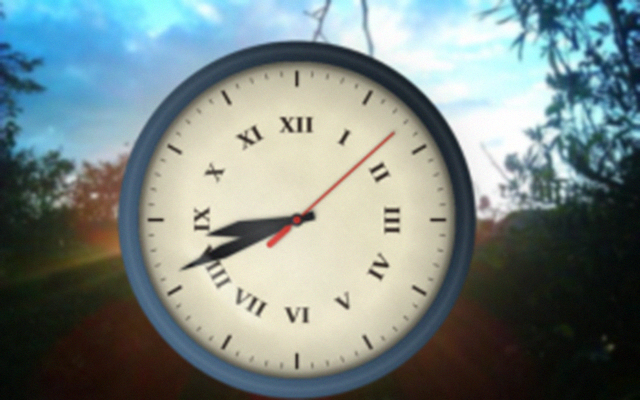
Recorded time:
8,41,08
